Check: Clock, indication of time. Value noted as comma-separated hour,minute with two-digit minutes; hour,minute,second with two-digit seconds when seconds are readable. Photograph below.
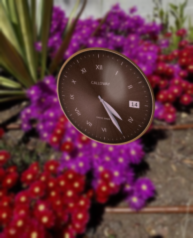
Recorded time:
4,25
